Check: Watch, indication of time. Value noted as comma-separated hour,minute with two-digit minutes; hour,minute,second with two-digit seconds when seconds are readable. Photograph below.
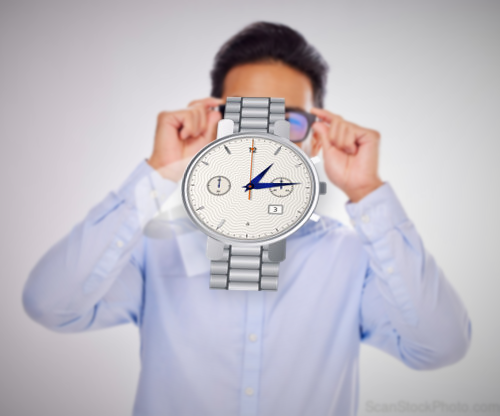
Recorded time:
1,14
